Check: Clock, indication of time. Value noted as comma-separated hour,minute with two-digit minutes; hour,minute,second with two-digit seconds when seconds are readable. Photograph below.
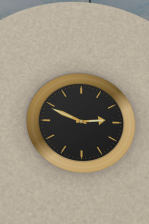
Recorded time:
2,49
